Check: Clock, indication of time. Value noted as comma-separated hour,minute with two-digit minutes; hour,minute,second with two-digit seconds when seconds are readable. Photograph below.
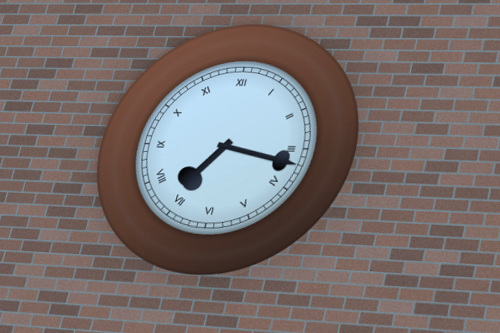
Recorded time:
7,17
